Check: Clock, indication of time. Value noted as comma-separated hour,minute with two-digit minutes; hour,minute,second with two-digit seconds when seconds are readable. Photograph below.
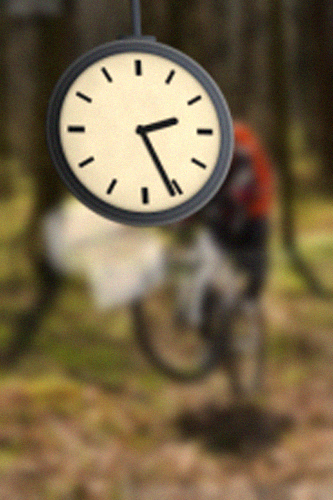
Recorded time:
2,26
